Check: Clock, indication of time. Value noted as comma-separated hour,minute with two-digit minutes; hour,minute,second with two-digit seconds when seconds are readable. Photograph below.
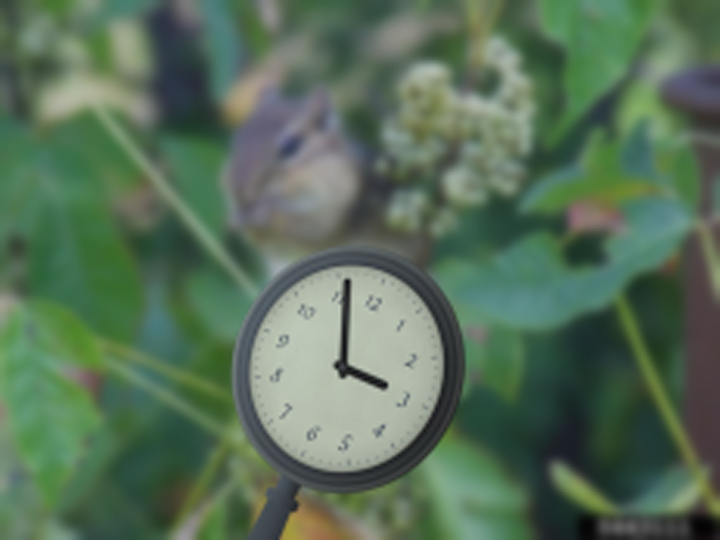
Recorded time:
2,56
